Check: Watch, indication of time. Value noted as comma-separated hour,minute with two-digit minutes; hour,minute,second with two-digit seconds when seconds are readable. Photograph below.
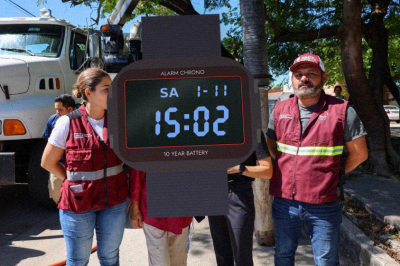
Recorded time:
15,02
